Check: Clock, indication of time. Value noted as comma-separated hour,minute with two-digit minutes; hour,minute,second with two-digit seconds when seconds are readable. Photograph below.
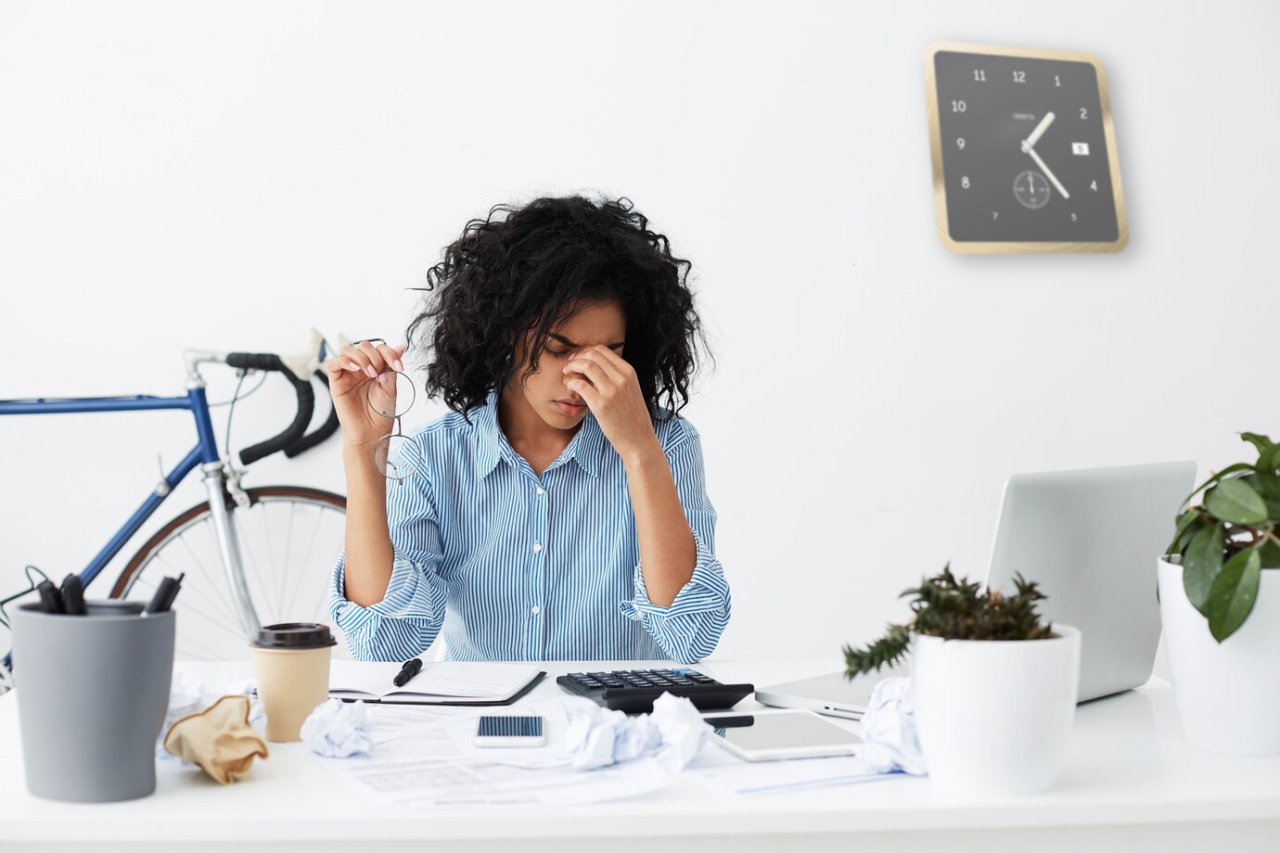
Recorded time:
1,24
